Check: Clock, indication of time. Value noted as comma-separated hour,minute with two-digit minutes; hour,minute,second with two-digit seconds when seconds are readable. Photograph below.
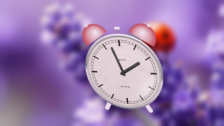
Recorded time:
1,57
